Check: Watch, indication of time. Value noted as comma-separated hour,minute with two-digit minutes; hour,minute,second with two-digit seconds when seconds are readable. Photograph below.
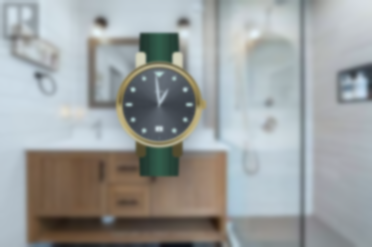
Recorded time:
12,59
